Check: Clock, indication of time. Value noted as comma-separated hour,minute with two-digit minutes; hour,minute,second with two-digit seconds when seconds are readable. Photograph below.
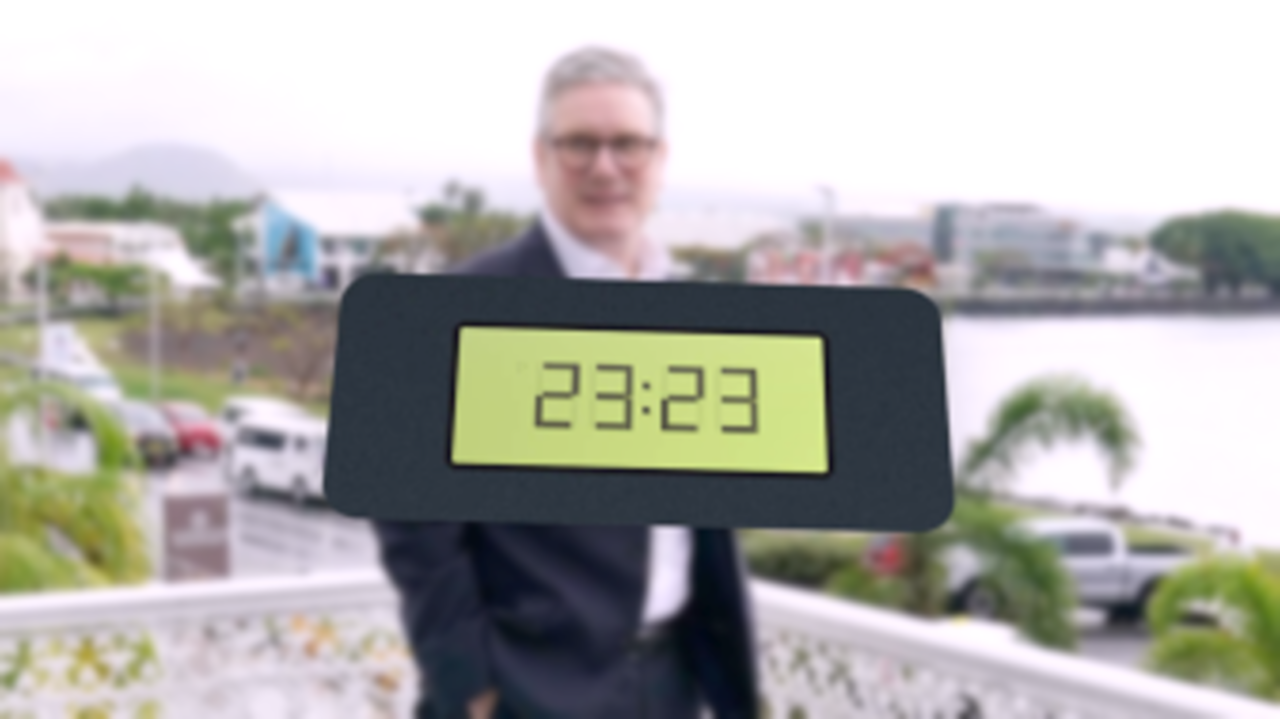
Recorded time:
23,23
